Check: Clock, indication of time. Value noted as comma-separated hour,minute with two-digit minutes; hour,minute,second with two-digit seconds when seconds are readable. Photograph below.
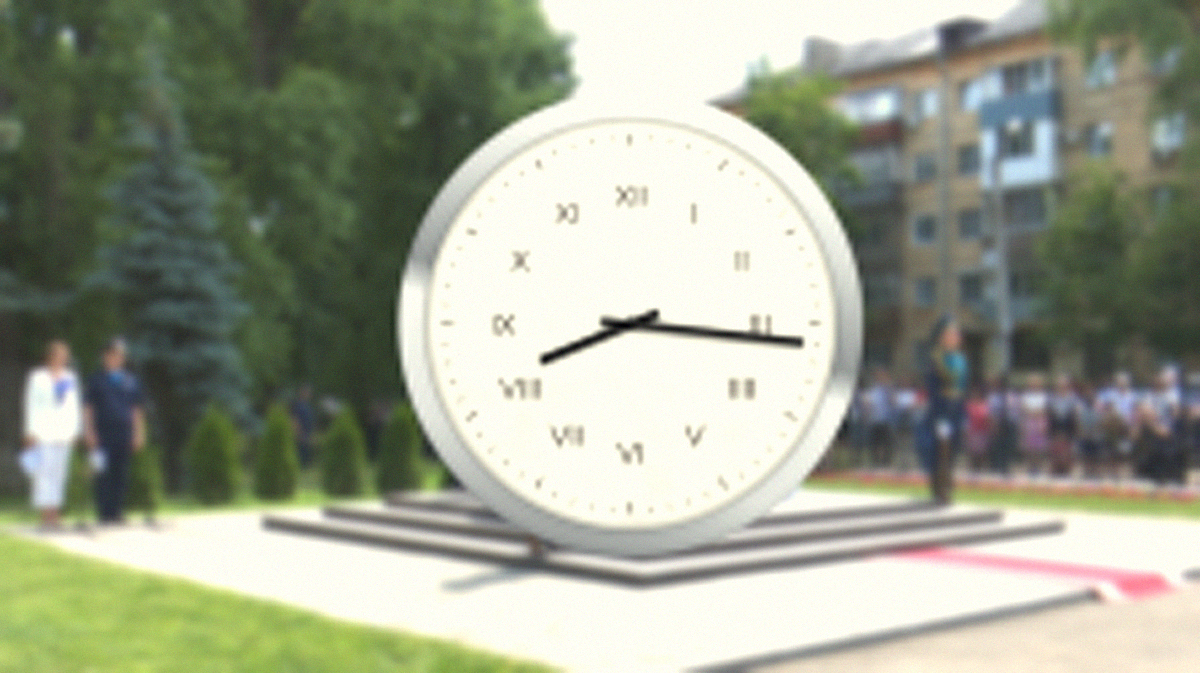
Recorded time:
8,16
